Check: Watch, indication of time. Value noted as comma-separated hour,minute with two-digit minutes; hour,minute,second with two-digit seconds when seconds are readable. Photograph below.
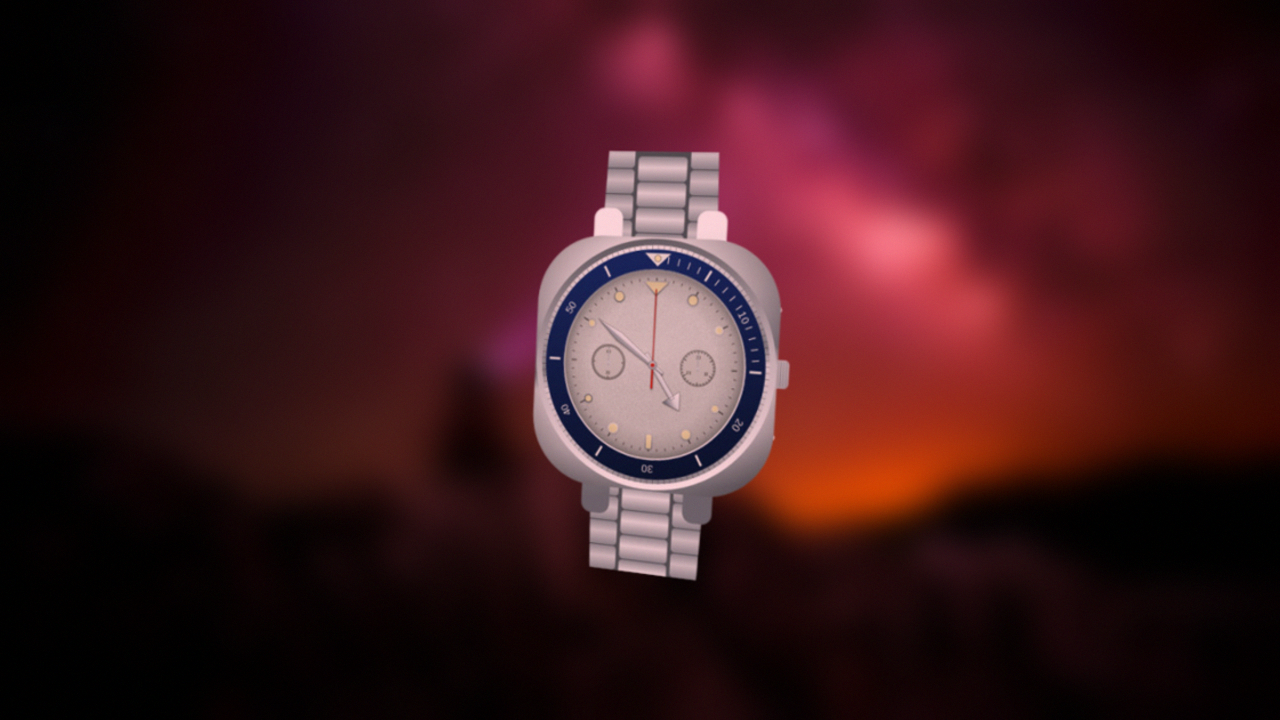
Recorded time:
4,51
